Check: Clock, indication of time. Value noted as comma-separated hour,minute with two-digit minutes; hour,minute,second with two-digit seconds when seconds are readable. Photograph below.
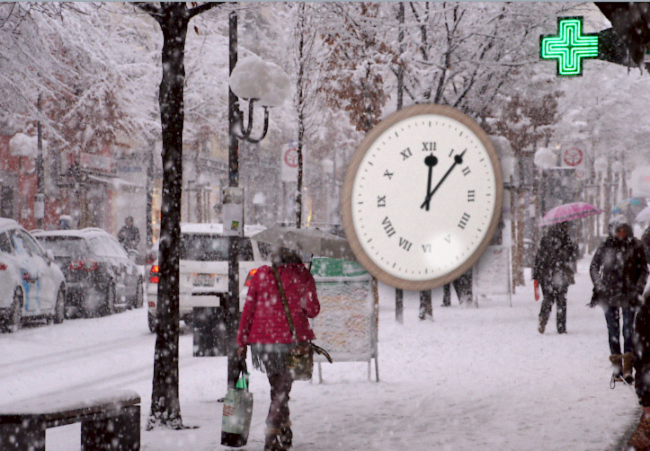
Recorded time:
12,07
